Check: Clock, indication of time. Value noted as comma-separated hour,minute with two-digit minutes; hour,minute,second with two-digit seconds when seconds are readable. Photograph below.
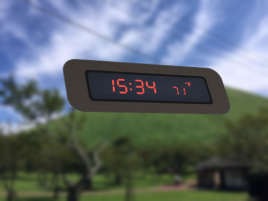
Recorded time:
15,34
